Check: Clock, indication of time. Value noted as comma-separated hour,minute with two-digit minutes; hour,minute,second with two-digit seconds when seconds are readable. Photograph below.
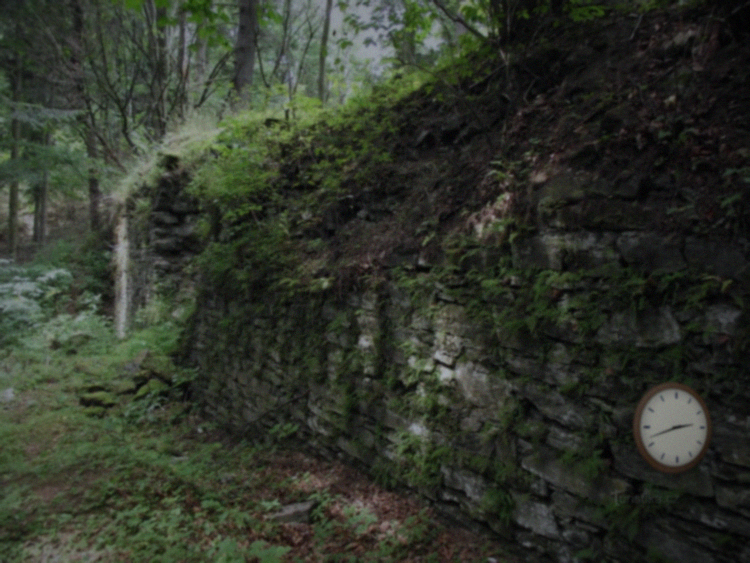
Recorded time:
2,42
